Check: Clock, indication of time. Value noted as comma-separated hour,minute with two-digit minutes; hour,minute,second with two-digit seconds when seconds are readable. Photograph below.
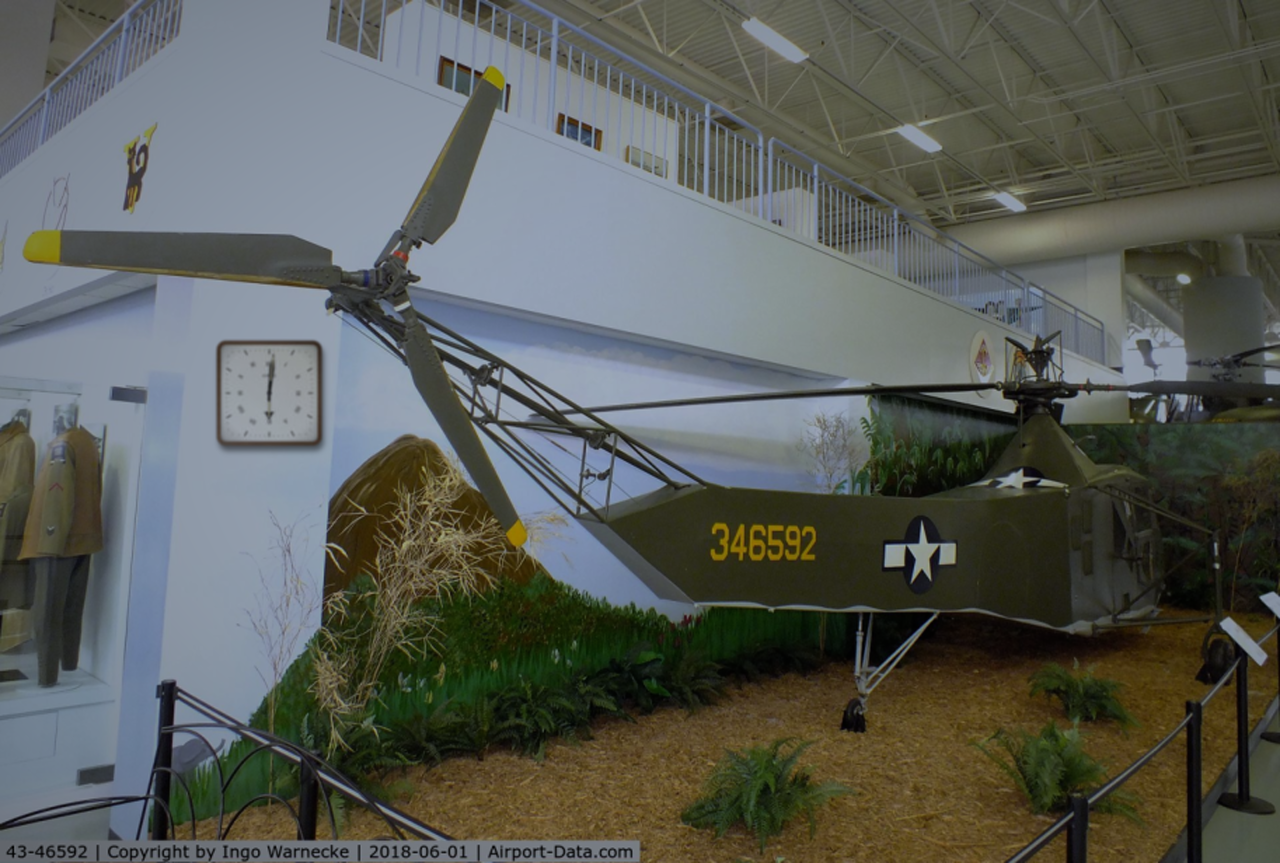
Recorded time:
6,01
